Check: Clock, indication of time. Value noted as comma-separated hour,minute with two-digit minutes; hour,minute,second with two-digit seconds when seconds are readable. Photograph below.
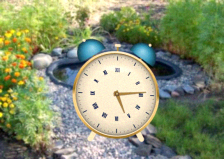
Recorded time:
5,14
